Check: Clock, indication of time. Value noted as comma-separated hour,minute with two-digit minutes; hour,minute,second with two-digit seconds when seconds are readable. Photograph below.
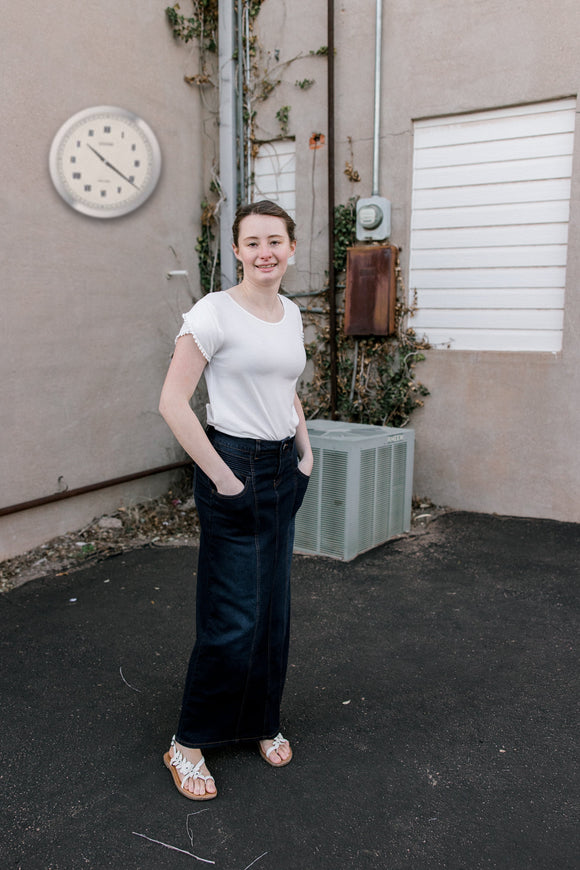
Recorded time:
10,21
